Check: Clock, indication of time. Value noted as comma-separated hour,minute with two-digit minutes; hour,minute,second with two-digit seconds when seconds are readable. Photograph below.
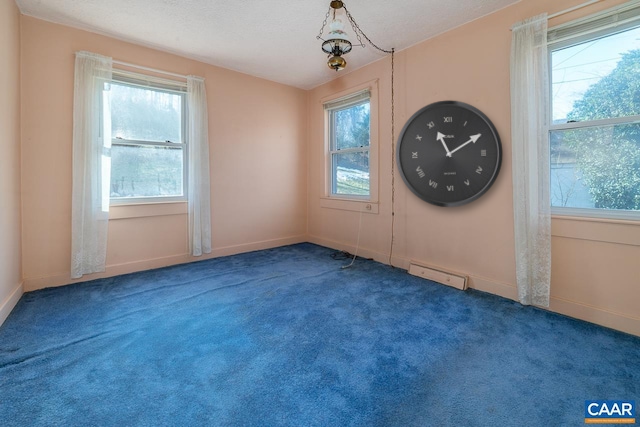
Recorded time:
11,10
